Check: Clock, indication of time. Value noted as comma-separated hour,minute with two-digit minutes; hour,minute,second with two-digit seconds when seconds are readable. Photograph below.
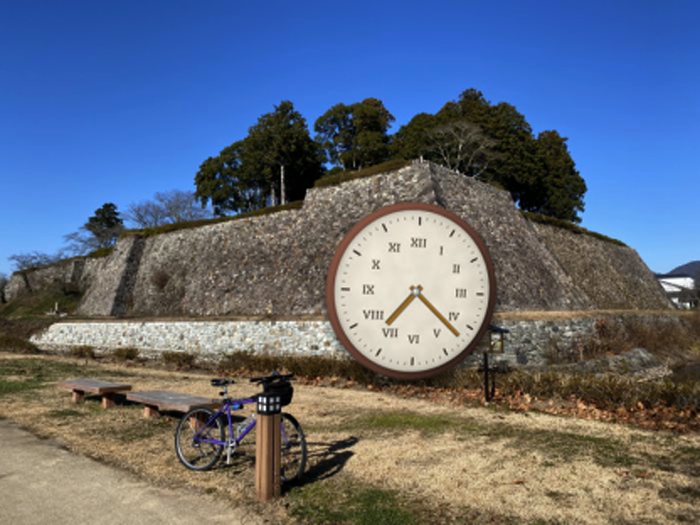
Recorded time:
7,22
